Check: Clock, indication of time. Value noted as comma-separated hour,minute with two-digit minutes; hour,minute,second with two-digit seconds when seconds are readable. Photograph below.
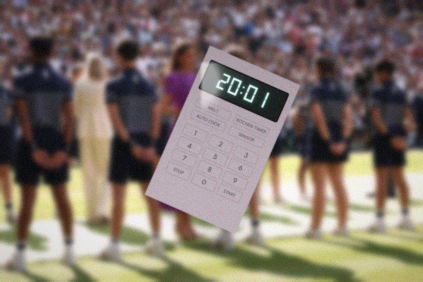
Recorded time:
20,01
